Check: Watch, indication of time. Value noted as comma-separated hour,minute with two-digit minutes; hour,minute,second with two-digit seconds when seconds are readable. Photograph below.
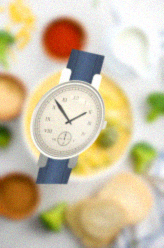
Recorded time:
1,52
